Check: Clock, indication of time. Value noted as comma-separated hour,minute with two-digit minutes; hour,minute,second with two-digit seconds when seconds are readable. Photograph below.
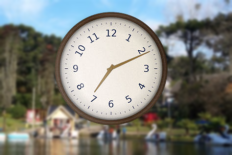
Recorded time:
7,11
